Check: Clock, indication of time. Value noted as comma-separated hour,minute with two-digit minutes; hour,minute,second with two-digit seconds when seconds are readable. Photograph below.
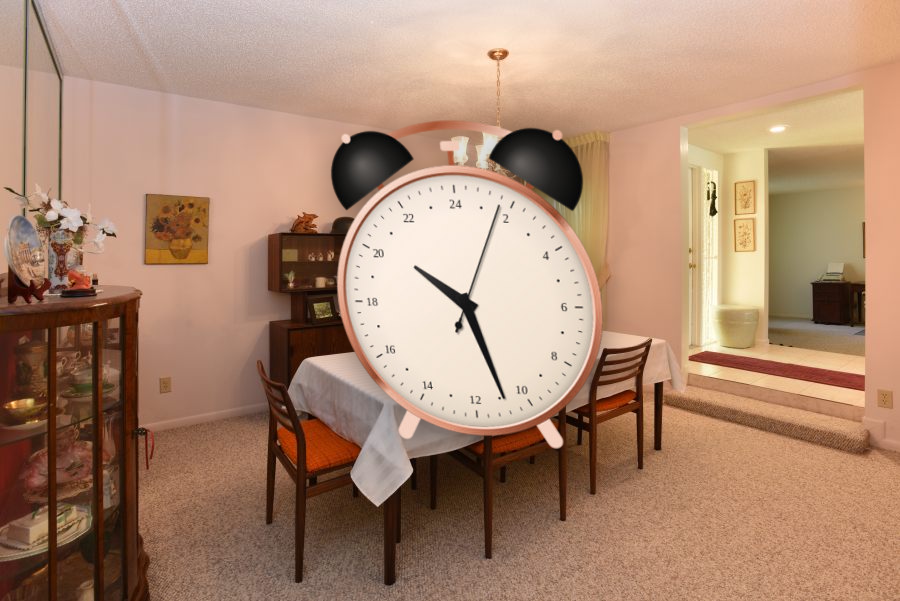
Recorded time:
20,27,04
